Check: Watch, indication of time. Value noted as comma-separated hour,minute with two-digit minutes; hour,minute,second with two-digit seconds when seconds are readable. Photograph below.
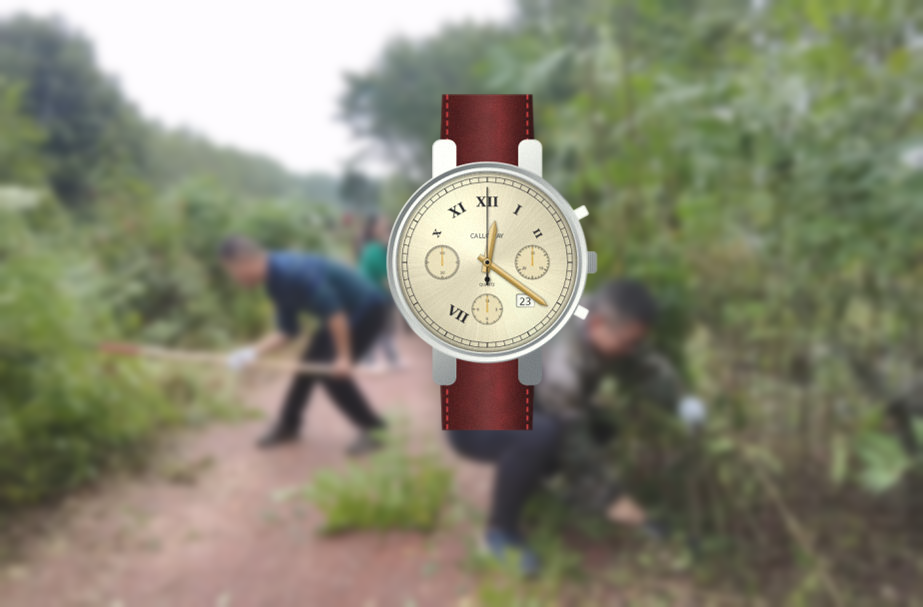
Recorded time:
12,21
